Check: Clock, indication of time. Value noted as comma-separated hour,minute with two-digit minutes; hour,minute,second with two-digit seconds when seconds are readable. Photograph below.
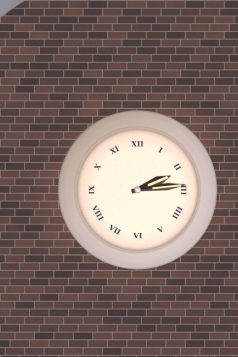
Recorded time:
2,14
